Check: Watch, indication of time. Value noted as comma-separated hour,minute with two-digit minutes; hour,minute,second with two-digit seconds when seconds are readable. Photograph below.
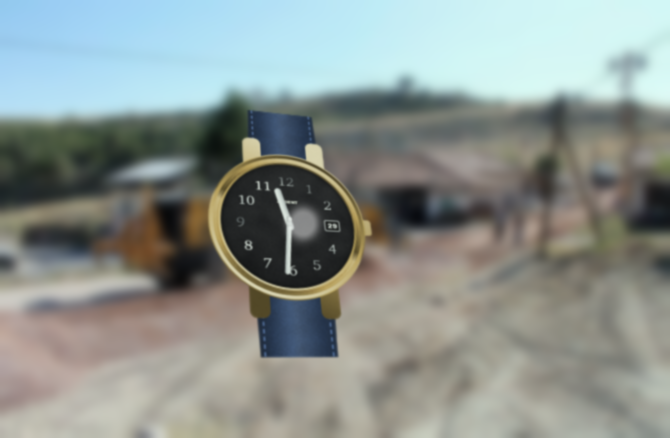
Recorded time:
11,31
